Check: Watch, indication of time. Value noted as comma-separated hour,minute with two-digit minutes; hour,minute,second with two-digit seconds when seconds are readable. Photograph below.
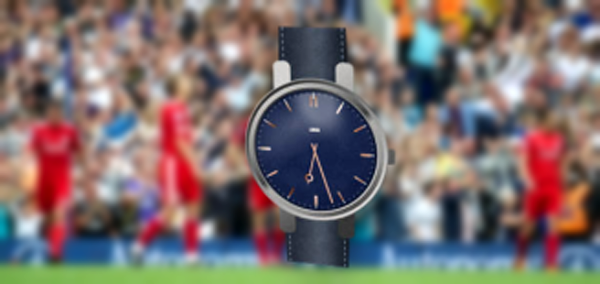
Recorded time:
6,27
